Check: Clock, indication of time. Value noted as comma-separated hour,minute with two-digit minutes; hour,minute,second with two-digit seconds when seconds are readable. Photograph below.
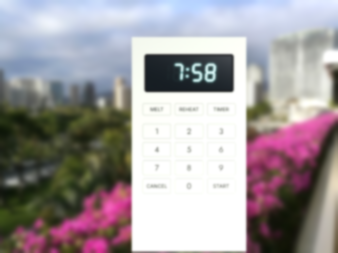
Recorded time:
7,58
